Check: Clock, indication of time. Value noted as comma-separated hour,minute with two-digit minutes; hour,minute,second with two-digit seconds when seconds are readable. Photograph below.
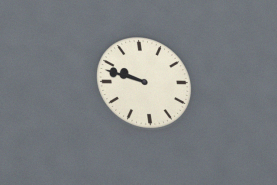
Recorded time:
9,48
